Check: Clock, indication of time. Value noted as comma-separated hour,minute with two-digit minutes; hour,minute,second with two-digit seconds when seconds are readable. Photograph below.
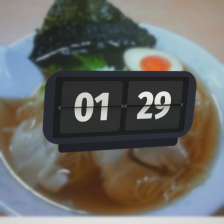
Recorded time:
1,29
